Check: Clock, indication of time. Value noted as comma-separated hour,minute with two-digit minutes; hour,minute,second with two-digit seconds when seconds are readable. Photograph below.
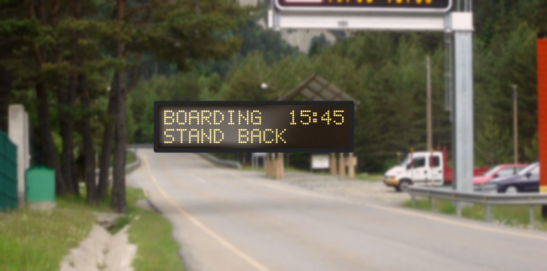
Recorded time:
15,45
